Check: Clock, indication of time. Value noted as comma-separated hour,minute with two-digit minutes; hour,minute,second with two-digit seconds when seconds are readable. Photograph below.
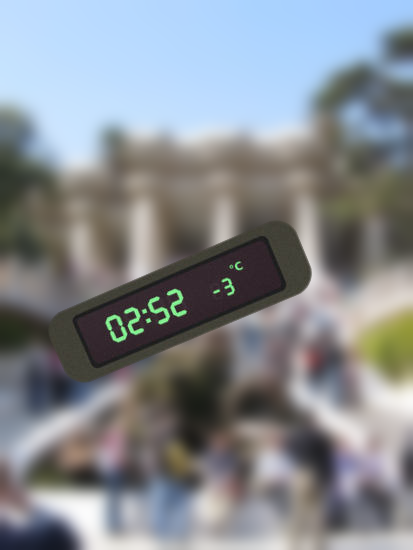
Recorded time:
2,52
